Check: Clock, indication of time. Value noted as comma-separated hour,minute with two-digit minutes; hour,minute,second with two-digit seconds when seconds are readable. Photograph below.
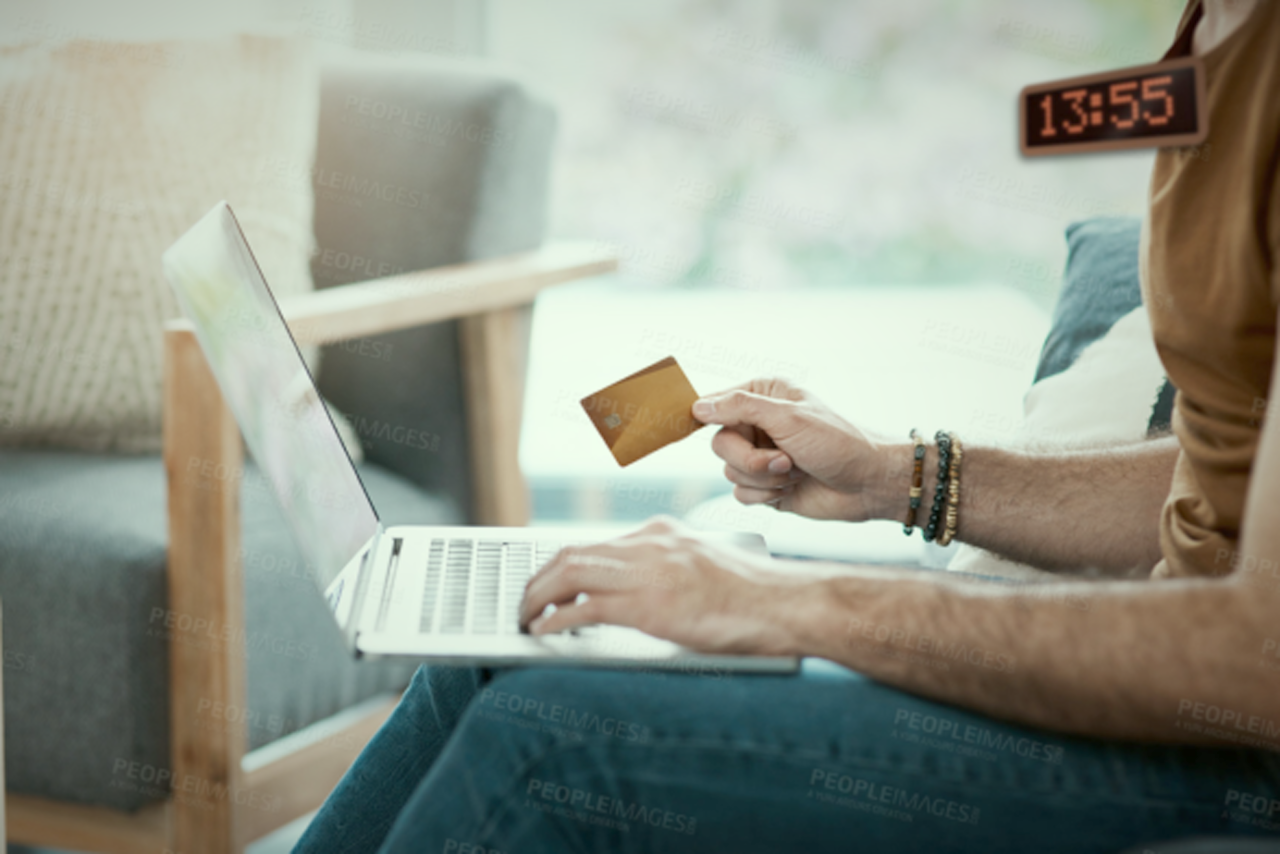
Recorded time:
13,55
